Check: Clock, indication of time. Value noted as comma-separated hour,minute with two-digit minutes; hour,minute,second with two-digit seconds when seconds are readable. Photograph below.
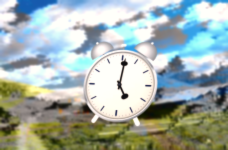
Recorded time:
5,01
